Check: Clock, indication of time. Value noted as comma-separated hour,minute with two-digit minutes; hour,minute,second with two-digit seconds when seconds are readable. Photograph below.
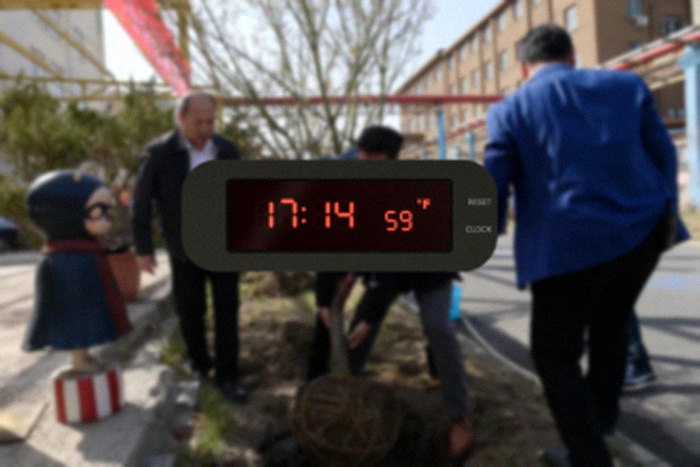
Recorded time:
17,14
